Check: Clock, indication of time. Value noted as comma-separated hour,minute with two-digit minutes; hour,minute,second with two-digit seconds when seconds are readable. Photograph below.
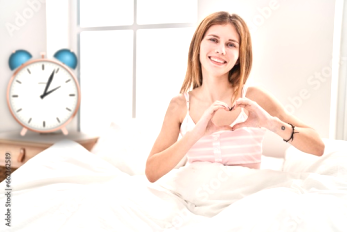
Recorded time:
2,04
